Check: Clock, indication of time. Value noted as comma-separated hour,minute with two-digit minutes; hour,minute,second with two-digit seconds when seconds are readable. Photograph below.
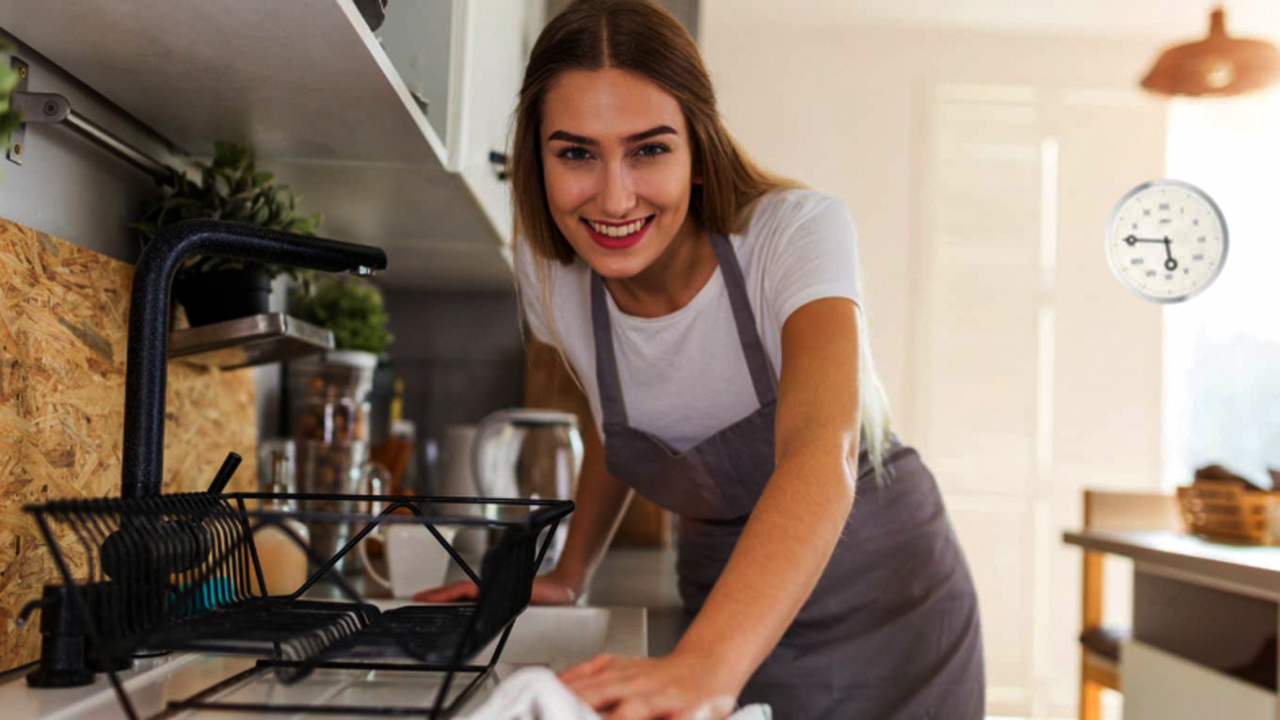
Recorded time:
5,46
